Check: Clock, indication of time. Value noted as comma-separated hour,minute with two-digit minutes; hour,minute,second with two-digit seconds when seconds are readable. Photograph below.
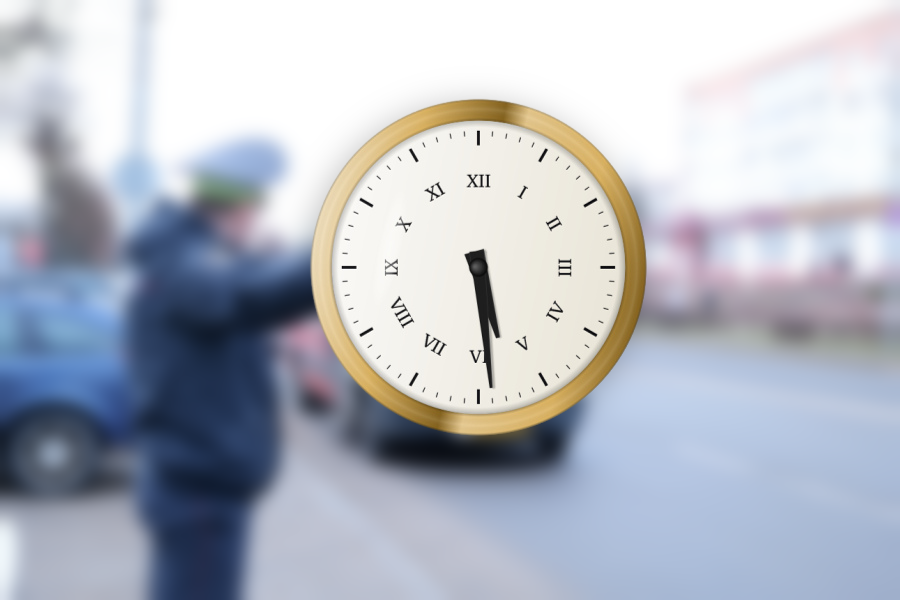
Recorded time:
5,29
